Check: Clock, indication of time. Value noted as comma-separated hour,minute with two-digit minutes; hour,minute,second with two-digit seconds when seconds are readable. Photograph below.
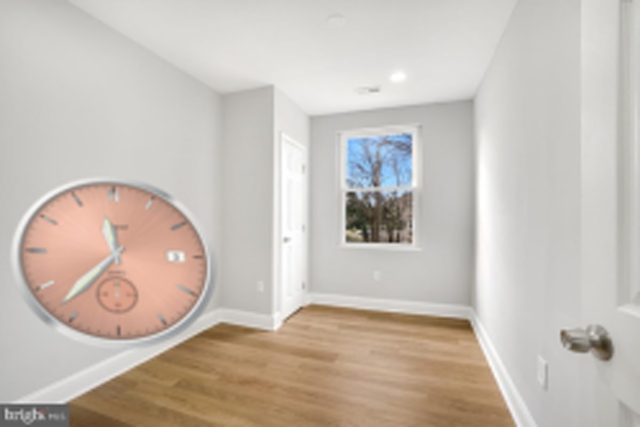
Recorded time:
11,37
